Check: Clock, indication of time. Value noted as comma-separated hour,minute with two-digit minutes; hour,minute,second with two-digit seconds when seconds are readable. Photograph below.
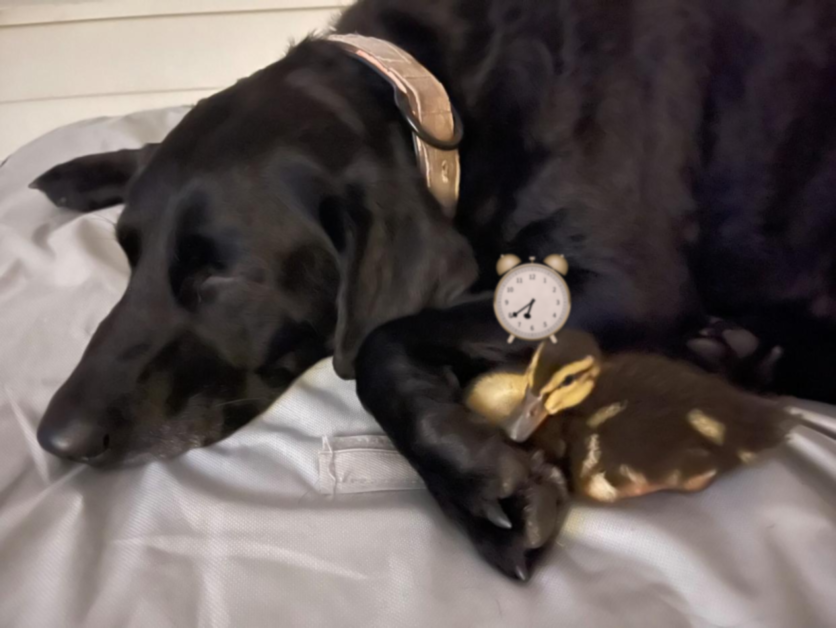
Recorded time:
6,39
